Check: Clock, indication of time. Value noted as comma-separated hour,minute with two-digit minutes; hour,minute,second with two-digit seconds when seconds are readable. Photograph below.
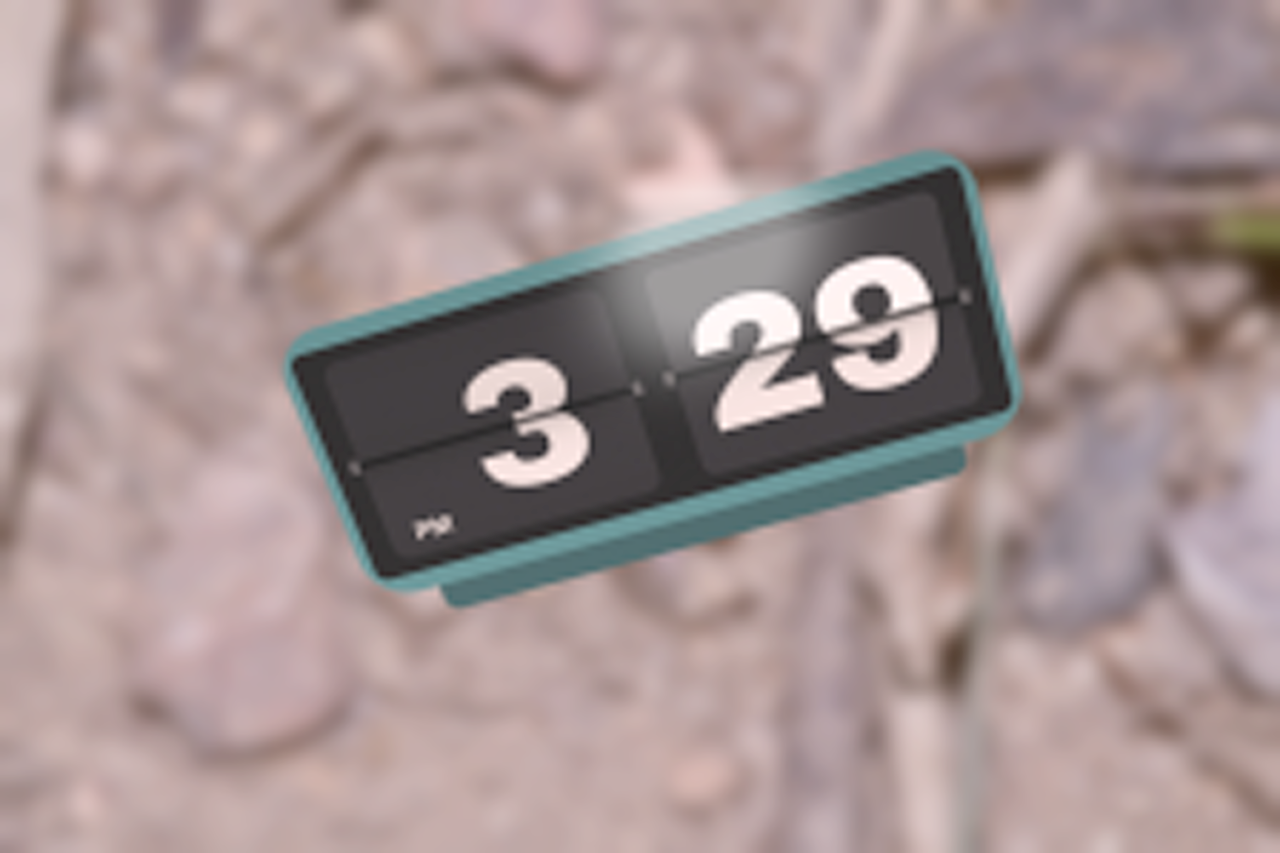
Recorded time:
3,29
